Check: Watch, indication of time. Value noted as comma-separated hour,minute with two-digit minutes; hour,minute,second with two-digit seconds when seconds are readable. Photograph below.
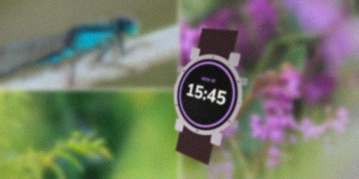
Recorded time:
15,45
